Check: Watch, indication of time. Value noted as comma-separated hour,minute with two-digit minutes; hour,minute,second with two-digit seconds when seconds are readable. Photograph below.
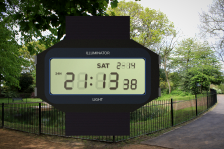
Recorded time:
21,13,38
